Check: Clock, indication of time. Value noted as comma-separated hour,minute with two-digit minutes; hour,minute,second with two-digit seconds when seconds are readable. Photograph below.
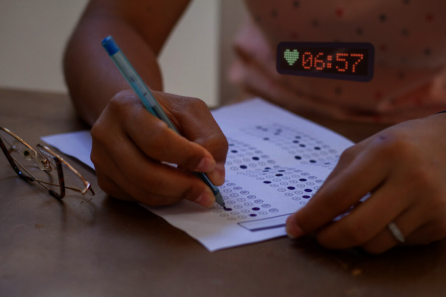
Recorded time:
6,57
